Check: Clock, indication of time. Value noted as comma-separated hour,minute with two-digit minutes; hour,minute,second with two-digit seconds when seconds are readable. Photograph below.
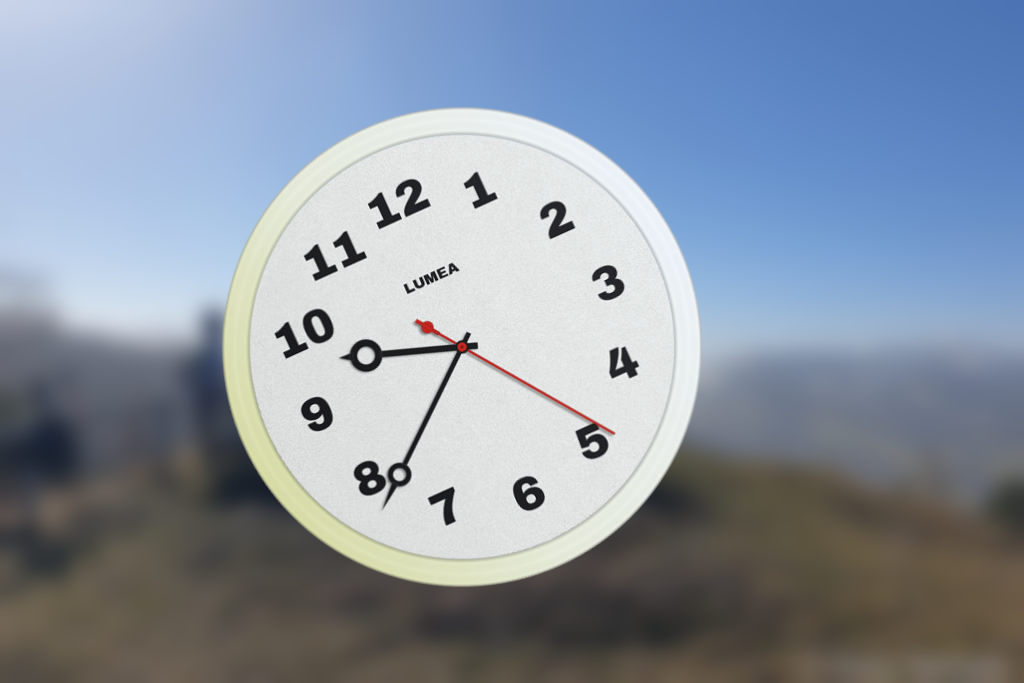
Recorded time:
9,38,24
